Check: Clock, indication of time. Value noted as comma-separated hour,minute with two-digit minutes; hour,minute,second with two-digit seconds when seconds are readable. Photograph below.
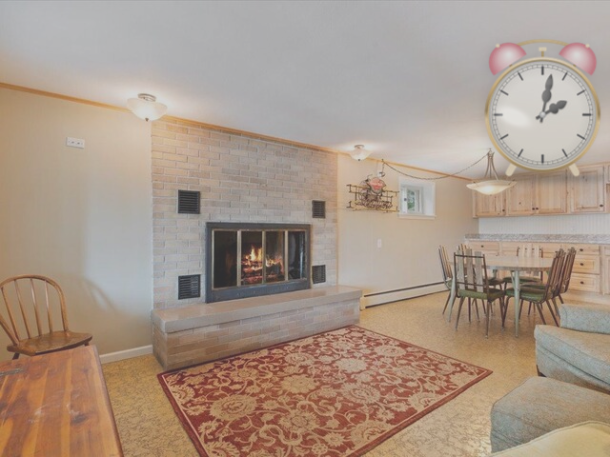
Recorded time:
2,02
